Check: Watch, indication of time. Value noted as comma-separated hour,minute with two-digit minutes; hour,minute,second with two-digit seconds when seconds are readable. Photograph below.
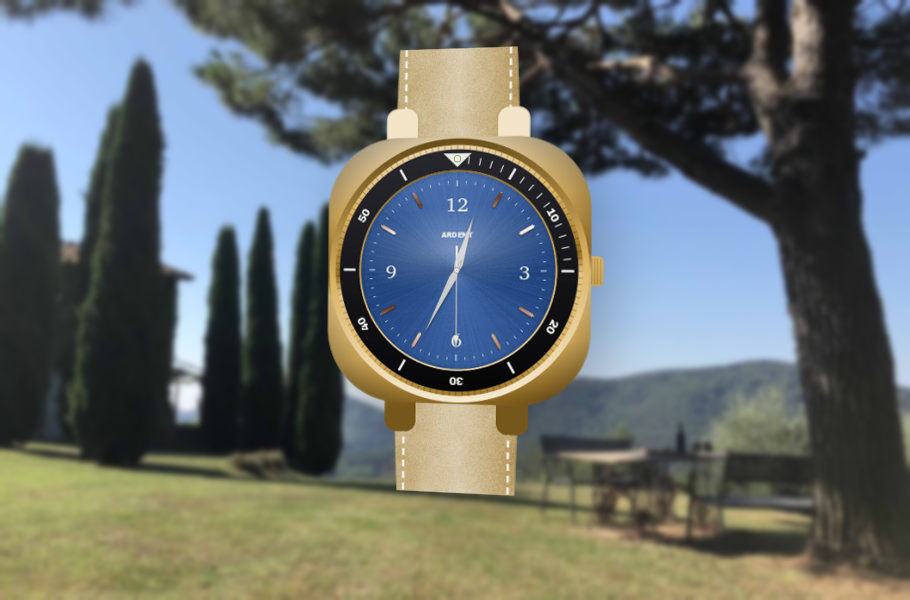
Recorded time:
12,34,30
